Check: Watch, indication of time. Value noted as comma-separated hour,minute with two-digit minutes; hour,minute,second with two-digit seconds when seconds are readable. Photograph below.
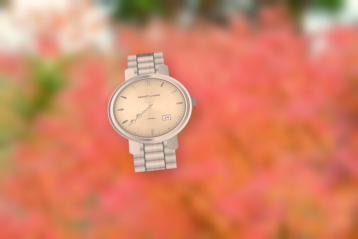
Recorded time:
7,38
